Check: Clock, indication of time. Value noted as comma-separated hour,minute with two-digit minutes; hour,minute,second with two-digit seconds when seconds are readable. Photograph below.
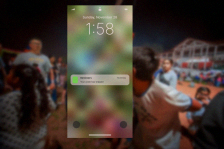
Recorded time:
1,58
